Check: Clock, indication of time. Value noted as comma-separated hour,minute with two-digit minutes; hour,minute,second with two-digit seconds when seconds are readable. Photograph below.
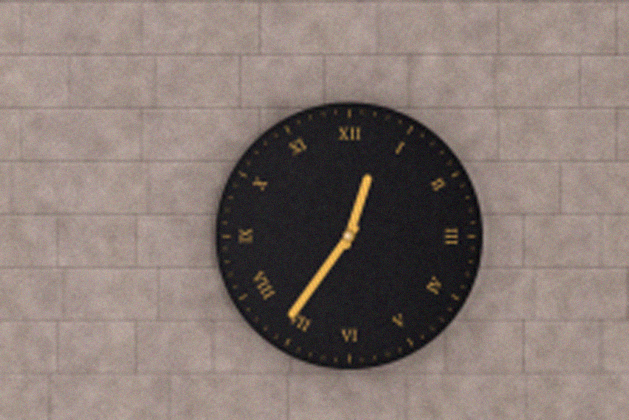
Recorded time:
12,36
